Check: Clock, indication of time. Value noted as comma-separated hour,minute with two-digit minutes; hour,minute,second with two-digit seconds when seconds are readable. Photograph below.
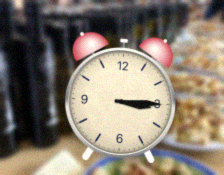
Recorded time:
3,15
